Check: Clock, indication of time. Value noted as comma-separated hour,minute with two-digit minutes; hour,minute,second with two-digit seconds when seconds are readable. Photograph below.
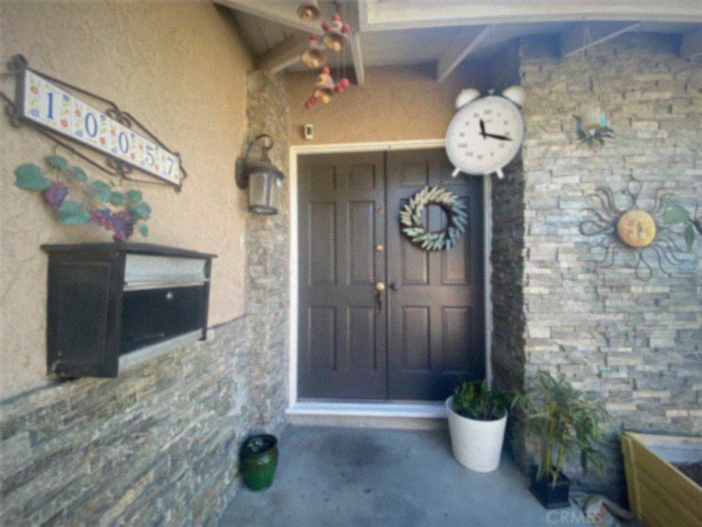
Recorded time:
11,17
